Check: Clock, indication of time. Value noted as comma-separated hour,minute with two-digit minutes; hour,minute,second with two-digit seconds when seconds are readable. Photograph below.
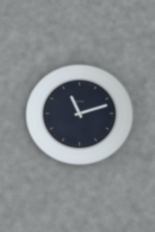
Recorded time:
11,12
